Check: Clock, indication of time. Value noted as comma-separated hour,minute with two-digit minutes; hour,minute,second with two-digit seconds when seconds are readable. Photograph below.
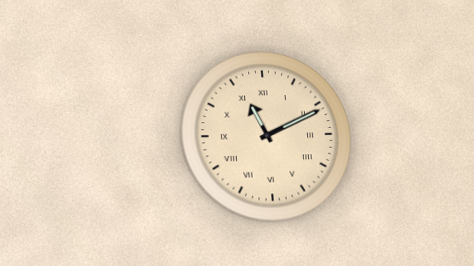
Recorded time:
11,11
